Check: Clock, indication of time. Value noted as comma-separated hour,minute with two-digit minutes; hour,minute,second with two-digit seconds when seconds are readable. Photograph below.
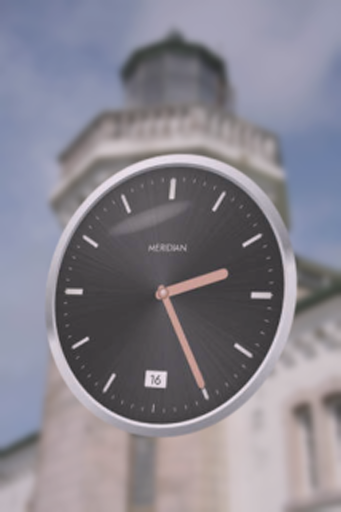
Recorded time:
2,25
